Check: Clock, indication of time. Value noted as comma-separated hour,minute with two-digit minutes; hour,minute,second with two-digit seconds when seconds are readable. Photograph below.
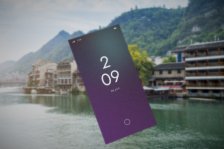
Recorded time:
2,09
